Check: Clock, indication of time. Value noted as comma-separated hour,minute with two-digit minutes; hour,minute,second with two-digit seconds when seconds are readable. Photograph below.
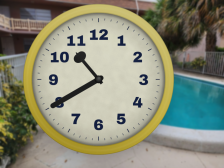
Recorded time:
10,40
